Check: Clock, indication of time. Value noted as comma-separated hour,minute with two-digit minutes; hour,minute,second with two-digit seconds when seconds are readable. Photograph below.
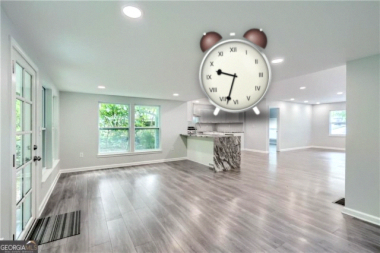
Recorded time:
9,33
